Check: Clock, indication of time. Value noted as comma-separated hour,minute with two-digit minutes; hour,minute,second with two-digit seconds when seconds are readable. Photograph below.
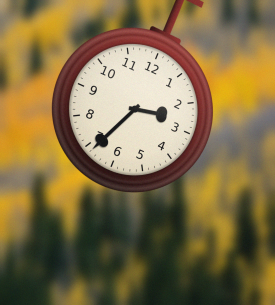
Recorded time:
2,34
